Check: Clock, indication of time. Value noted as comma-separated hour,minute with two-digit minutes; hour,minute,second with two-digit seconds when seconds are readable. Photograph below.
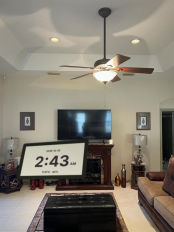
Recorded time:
2,43
